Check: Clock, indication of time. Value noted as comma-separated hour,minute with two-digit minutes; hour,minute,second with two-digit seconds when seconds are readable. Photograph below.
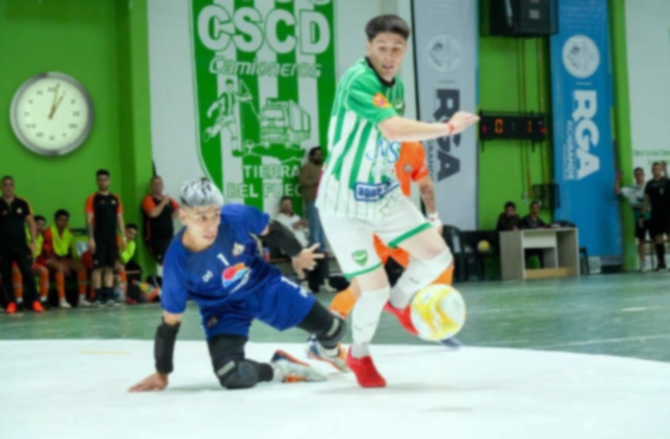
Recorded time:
1,02
